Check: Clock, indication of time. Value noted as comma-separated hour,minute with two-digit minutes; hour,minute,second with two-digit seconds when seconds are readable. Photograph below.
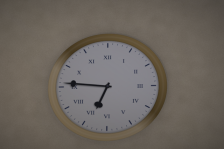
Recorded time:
6,46
